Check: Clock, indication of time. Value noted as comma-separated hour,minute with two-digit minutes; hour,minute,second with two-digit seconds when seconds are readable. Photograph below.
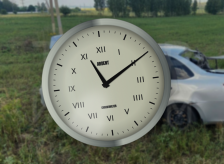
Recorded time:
11,10
